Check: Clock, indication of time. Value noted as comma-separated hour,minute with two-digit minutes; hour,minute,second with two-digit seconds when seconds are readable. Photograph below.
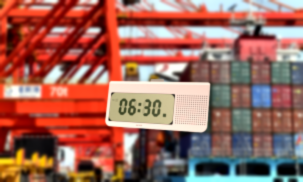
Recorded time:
6,30
